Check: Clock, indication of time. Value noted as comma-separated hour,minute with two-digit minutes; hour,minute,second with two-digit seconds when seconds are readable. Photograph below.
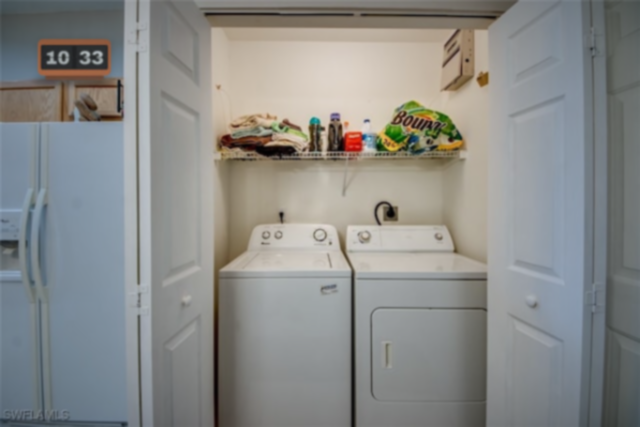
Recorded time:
10,33
